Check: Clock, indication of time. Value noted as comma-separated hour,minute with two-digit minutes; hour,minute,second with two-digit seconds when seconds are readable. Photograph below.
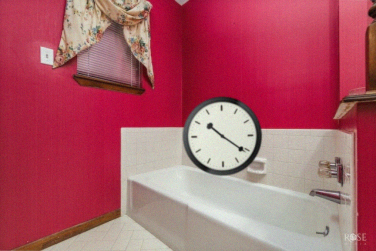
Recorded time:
10,21
